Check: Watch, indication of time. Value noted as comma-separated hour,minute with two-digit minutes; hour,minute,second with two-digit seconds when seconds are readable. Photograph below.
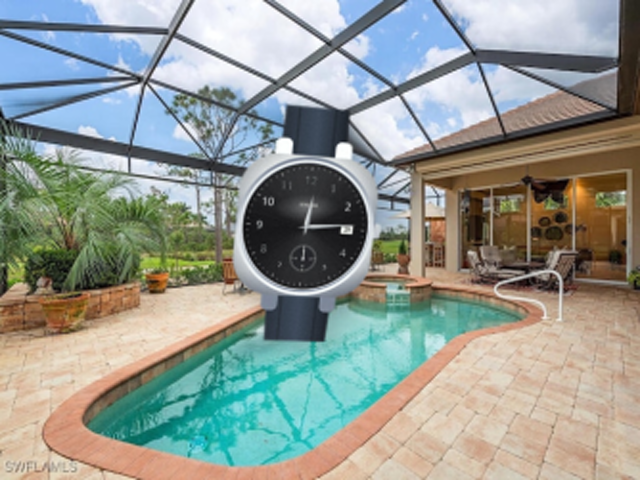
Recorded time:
12,14
